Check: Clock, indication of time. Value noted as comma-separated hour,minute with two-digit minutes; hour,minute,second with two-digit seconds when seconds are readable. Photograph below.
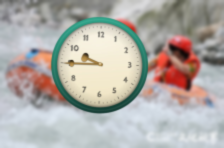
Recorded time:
9,45
